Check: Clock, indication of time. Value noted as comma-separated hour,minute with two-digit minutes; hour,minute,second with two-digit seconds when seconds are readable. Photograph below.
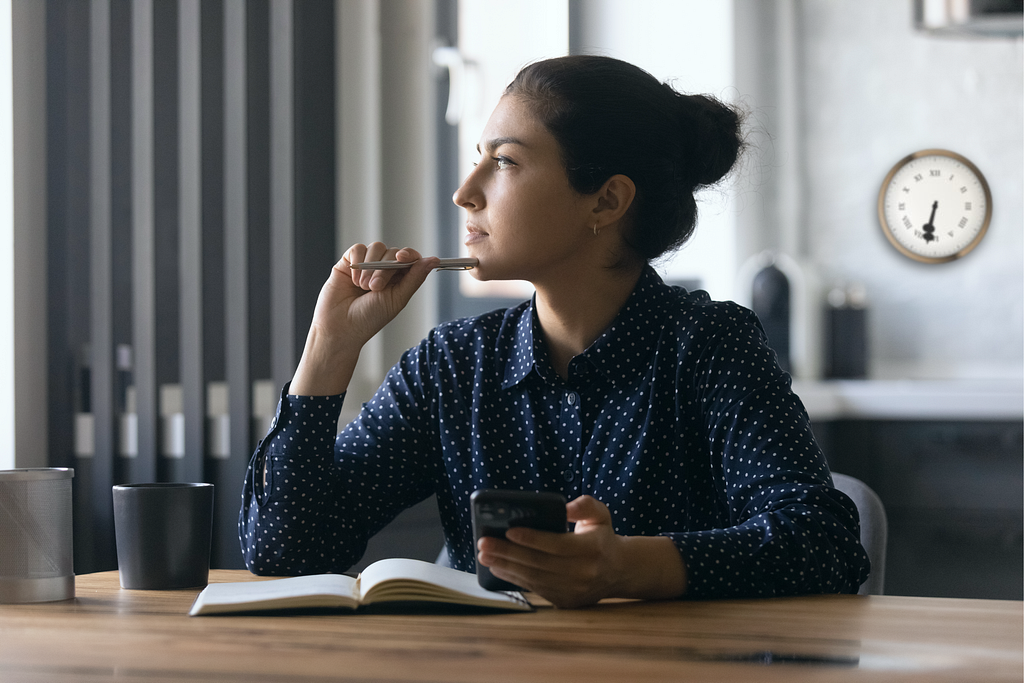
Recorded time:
6,32
